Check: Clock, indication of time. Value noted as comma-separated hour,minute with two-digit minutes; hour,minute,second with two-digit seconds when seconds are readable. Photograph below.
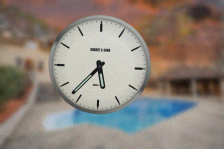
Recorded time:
5,37
